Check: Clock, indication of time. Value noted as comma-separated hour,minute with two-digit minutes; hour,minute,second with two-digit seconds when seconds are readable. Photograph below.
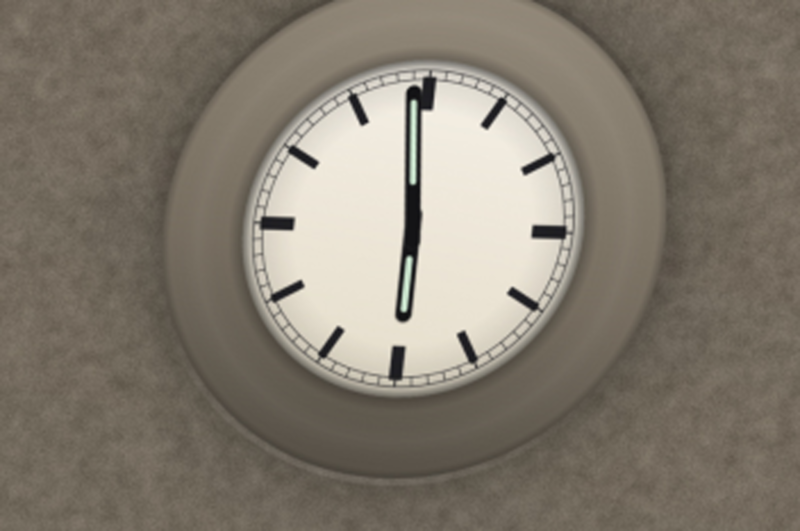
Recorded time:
5,59
